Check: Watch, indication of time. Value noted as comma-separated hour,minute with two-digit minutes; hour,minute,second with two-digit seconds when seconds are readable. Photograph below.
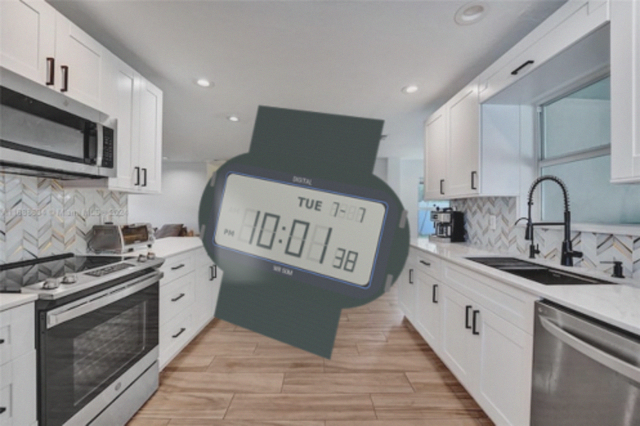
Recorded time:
10,01,38
